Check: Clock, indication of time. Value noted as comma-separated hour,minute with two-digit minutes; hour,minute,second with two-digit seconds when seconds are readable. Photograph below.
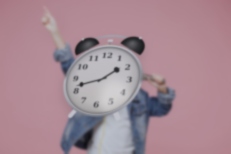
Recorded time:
1,42
